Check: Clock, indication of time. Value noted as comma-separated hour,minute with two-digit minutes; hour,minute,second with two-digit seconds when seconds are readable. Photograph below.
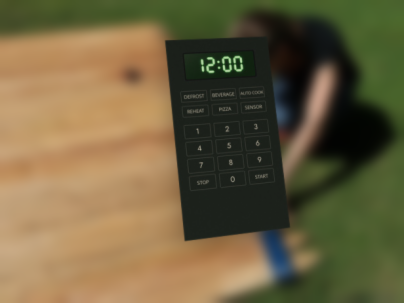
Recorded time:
12,00
